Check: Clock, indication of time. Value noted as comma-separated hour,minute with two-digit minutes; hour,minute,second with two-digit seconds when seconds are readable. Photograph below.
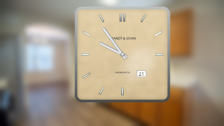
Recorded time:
9,54
